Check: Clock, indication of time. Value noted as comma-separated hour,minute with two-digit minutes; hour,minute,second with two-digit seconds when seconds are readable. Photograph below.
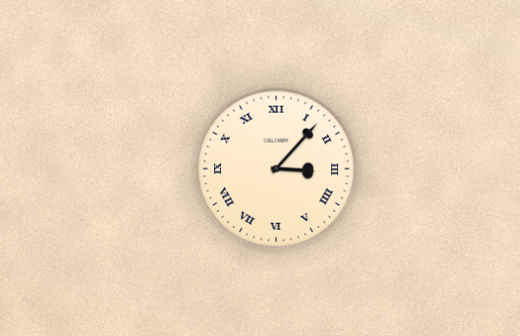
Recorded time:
3,07
